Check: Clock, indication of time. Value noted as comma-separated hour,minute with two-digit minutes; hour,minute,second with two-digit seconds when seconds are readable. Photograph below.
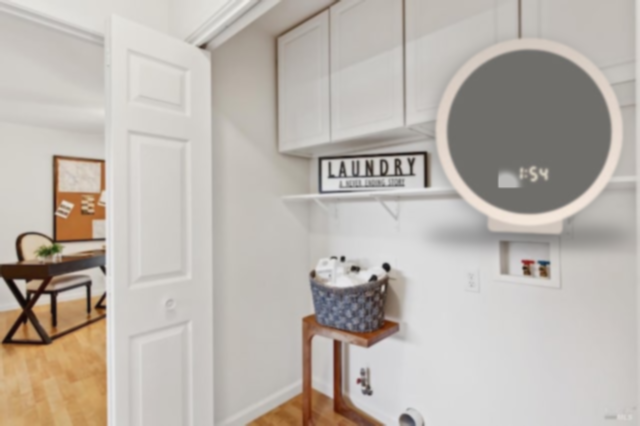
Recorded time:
1,54
